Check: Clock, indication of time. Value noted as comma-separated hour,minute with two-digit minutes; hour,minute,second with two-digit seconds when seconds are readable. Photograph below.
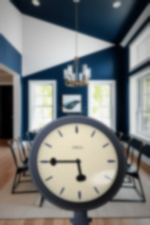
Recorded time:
5,45
